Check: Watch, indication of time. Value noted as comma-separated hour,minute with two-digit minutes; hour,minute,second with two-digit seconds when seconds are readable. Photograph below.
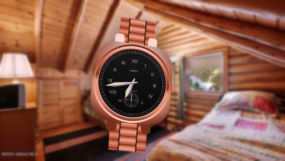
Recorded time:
6,43
